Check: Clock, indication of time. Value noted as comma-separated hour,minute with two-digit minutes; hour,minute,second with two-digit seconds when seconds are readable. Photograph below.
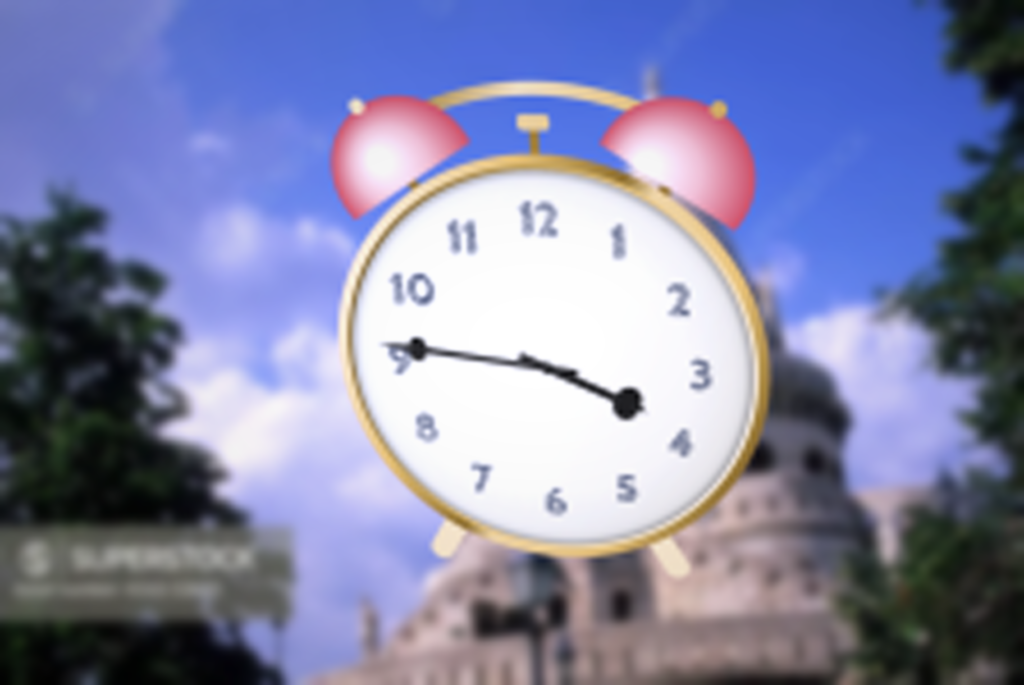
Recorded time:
3,46
